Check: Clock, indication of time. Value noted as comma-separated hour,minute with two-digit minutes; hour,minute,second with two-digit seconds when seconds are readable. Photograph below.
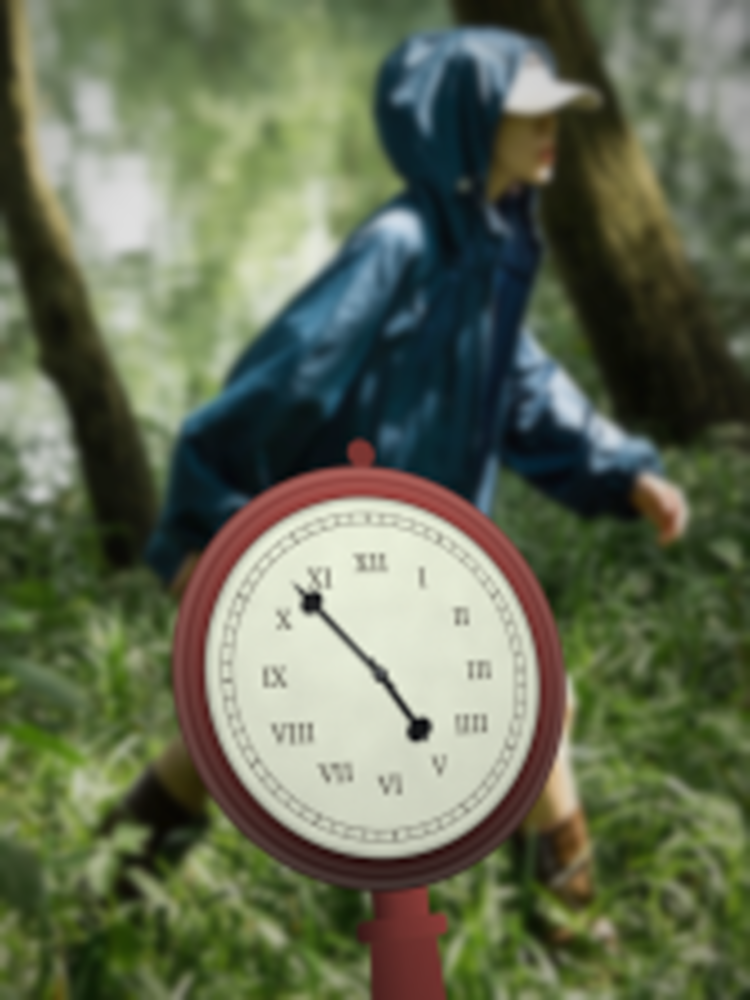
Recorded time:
4,53
